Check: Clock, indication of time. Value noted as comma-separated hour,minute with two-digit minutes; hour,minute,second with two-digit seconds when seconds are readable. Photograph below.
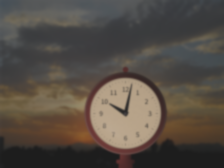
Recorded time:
10,02
